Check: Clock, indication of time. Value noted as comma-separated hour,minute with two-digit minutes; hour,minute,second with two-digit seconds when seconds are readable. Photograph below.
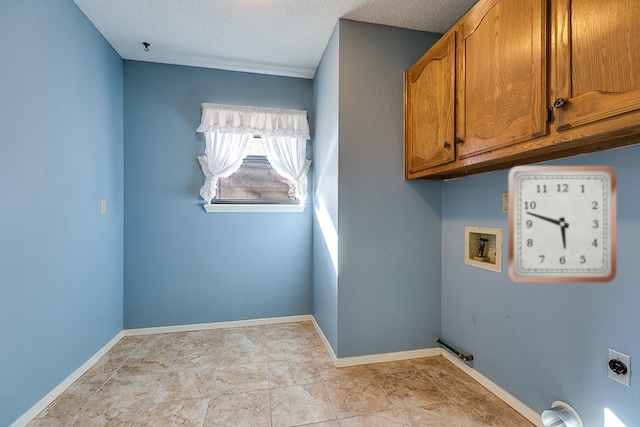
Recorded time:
5,48
